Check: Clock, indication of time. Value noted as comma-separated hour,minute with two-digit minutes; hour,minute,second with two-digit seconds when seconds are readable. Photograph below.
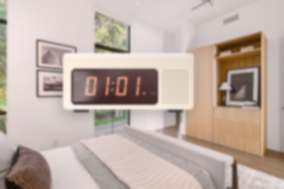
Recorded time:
1,01
